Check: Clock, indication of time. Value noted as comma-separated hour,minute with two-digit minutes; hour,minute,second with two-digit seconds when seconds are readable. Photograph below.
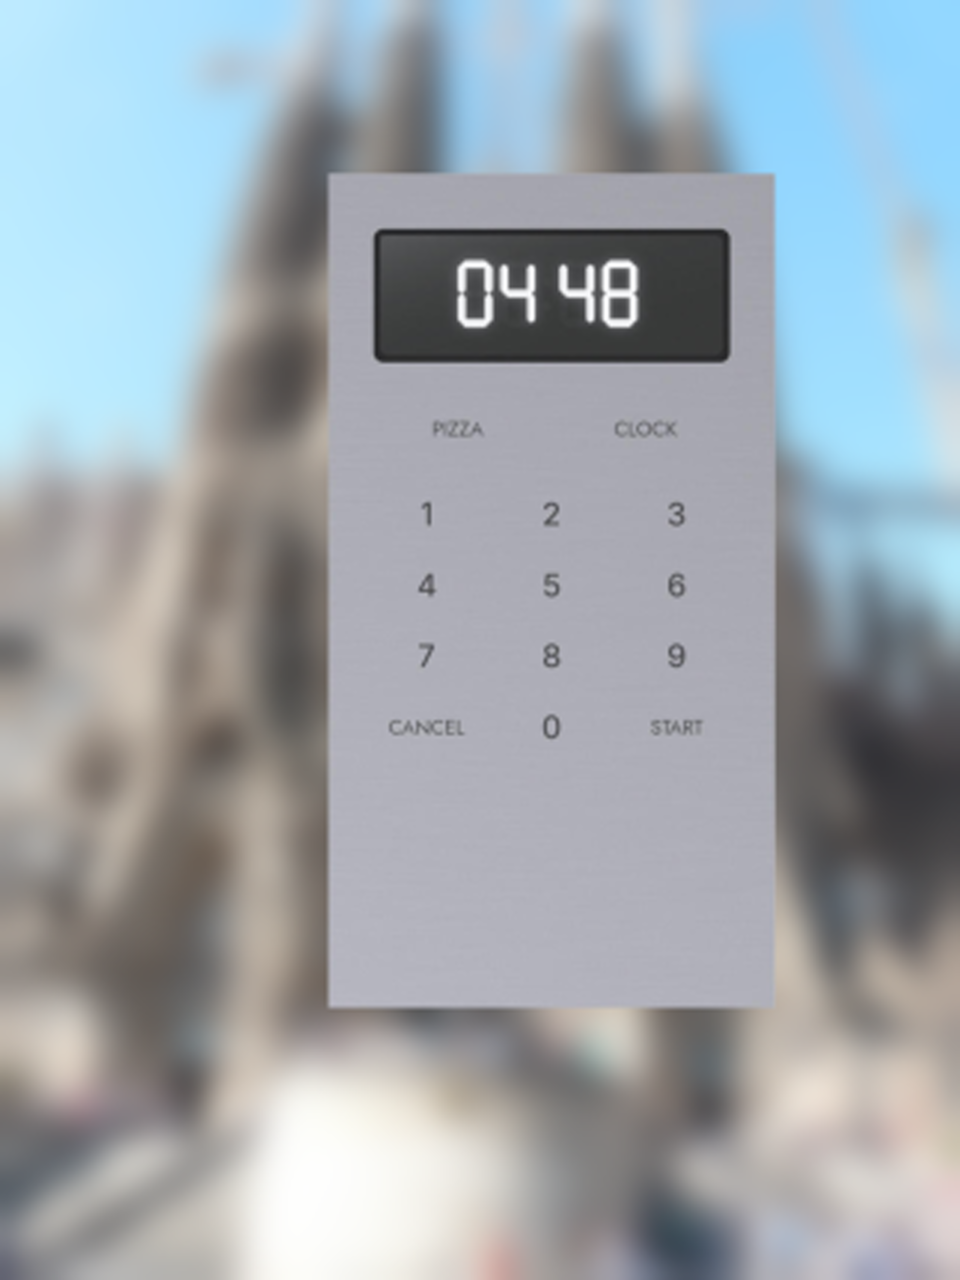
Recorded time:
4,48
